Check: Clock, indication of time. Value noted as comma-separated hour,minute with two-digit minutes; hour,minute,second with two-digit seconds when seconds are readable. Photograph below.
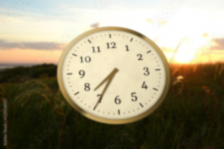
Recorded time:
7,35
